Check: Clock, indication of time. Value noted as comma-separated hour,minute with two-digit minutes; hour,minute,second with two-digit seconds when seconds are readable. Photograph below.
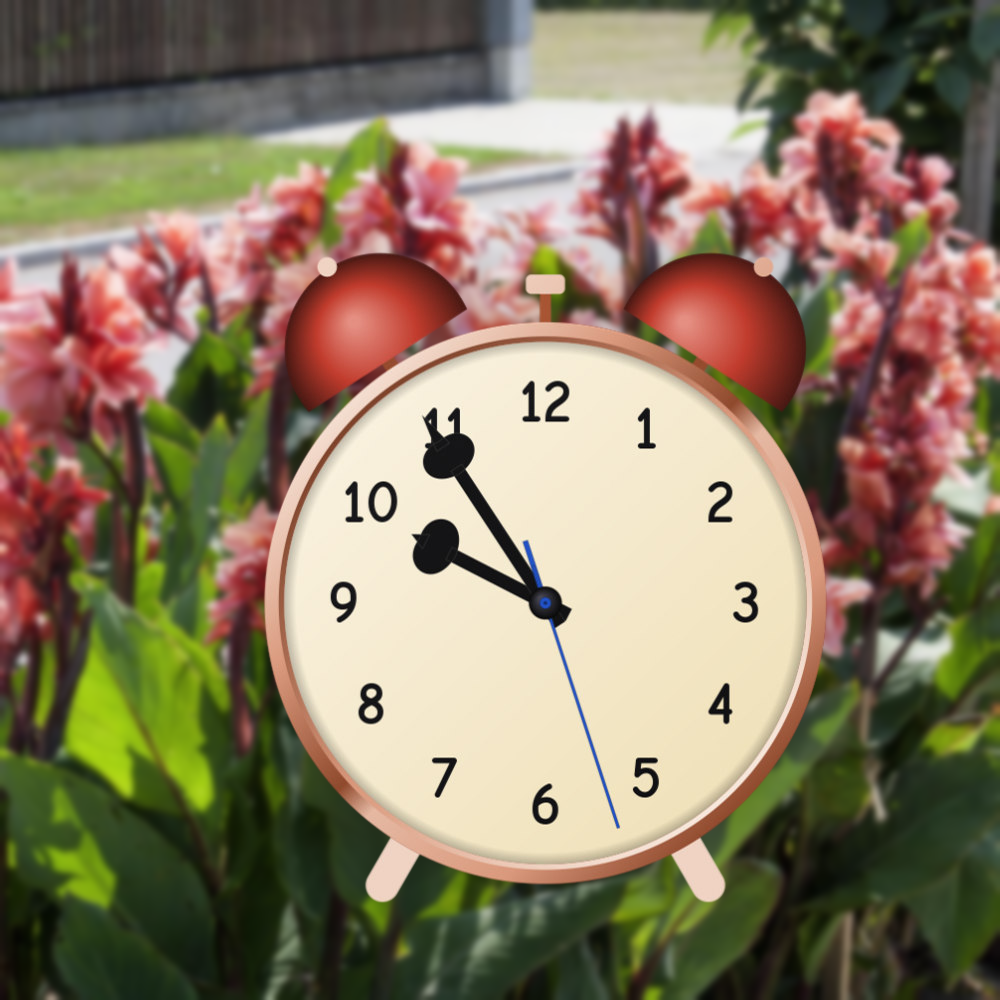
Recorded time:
9,54,27
